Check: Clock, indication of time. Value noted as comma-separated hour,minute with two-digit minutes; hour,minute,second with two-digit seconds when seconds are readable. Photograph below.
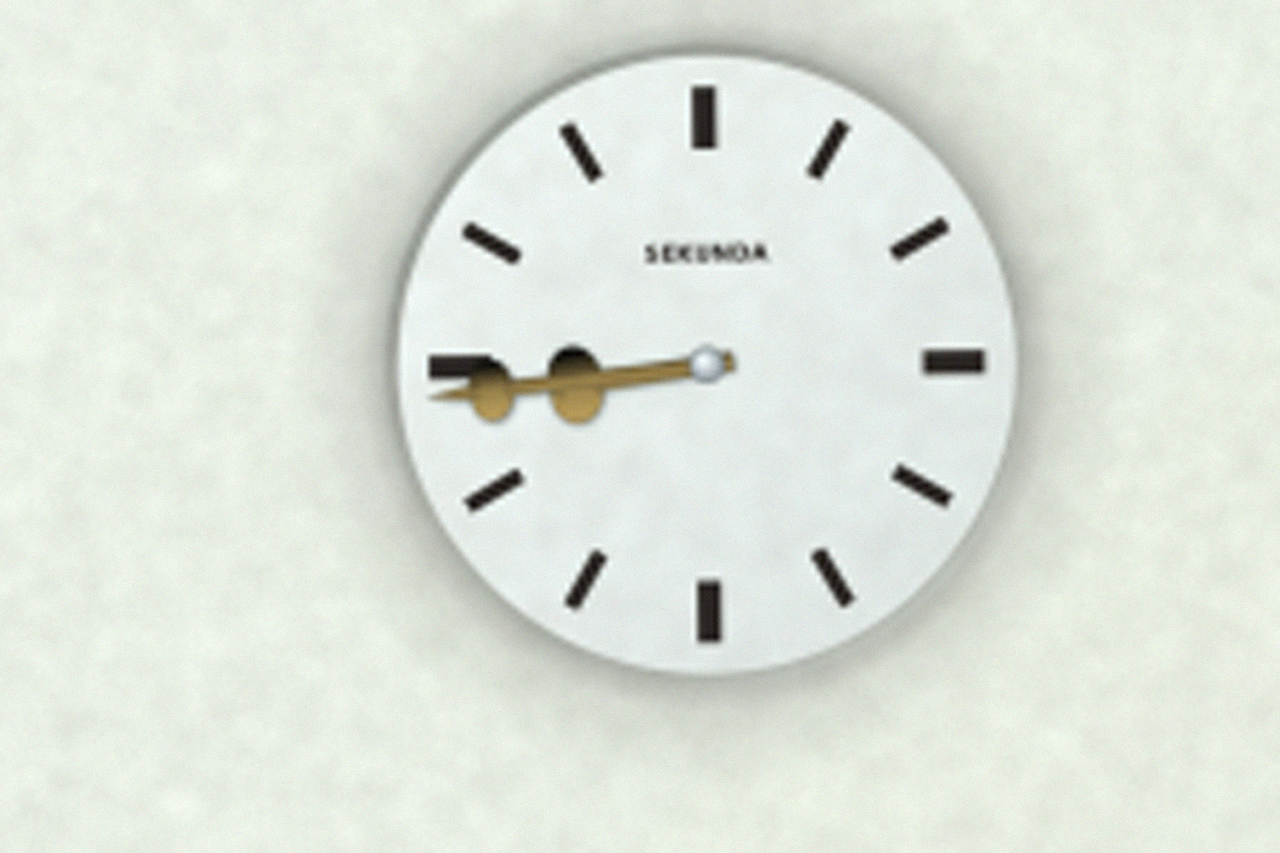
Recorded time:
8,44
